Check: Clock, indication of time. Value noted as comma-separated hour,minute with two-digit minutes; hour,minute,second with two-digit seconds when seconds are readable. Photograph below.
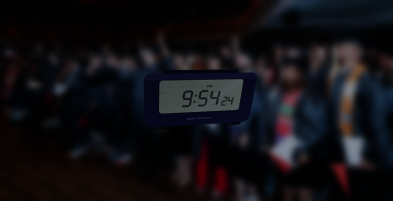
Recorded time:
9,54,24
